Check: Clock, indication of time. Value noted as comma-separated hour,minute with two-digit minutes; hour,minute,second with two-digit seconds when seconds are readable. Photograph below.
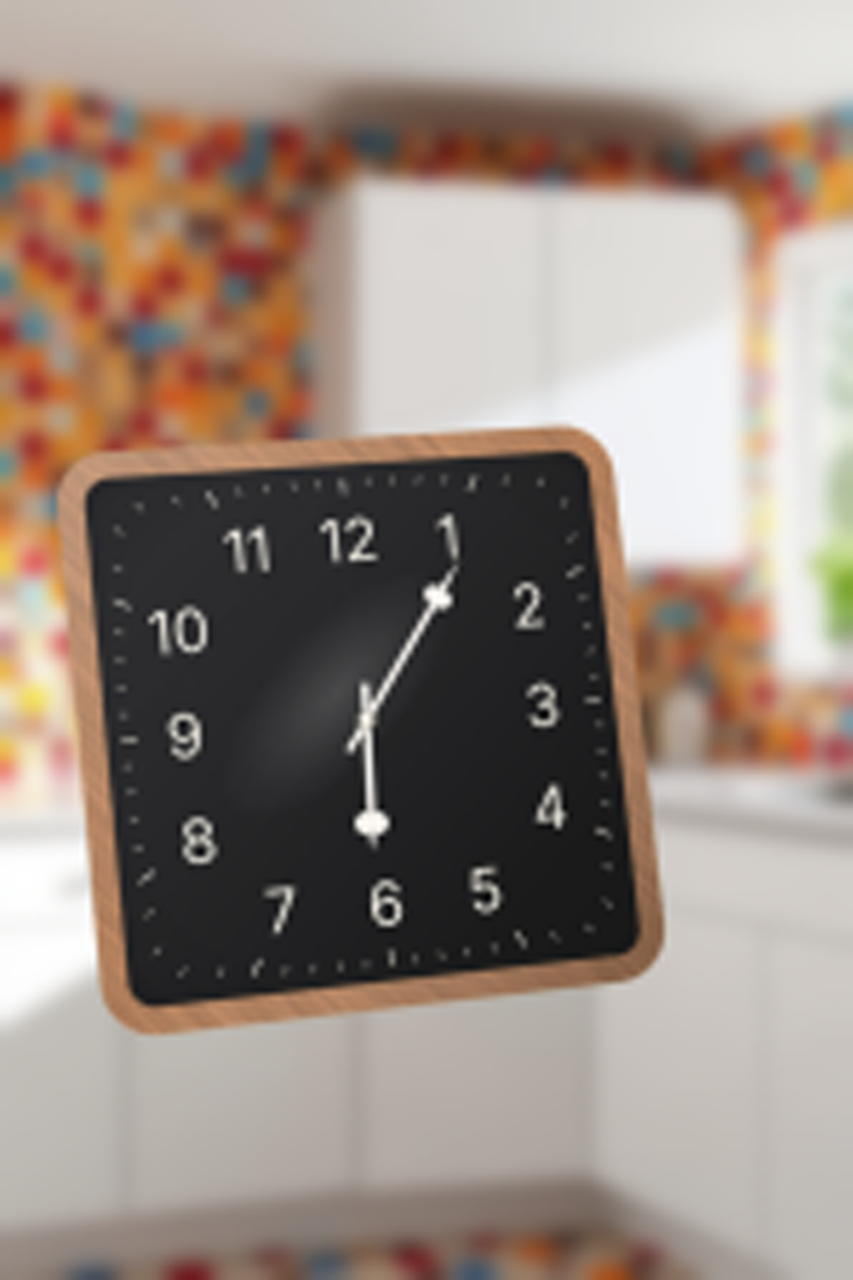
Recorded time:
6,06
